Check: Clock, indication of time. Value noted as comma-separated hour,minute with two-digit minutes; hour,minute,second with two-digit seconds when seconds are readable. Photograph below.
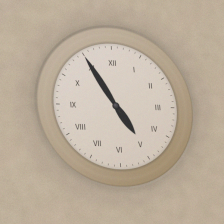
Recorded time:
4,55
